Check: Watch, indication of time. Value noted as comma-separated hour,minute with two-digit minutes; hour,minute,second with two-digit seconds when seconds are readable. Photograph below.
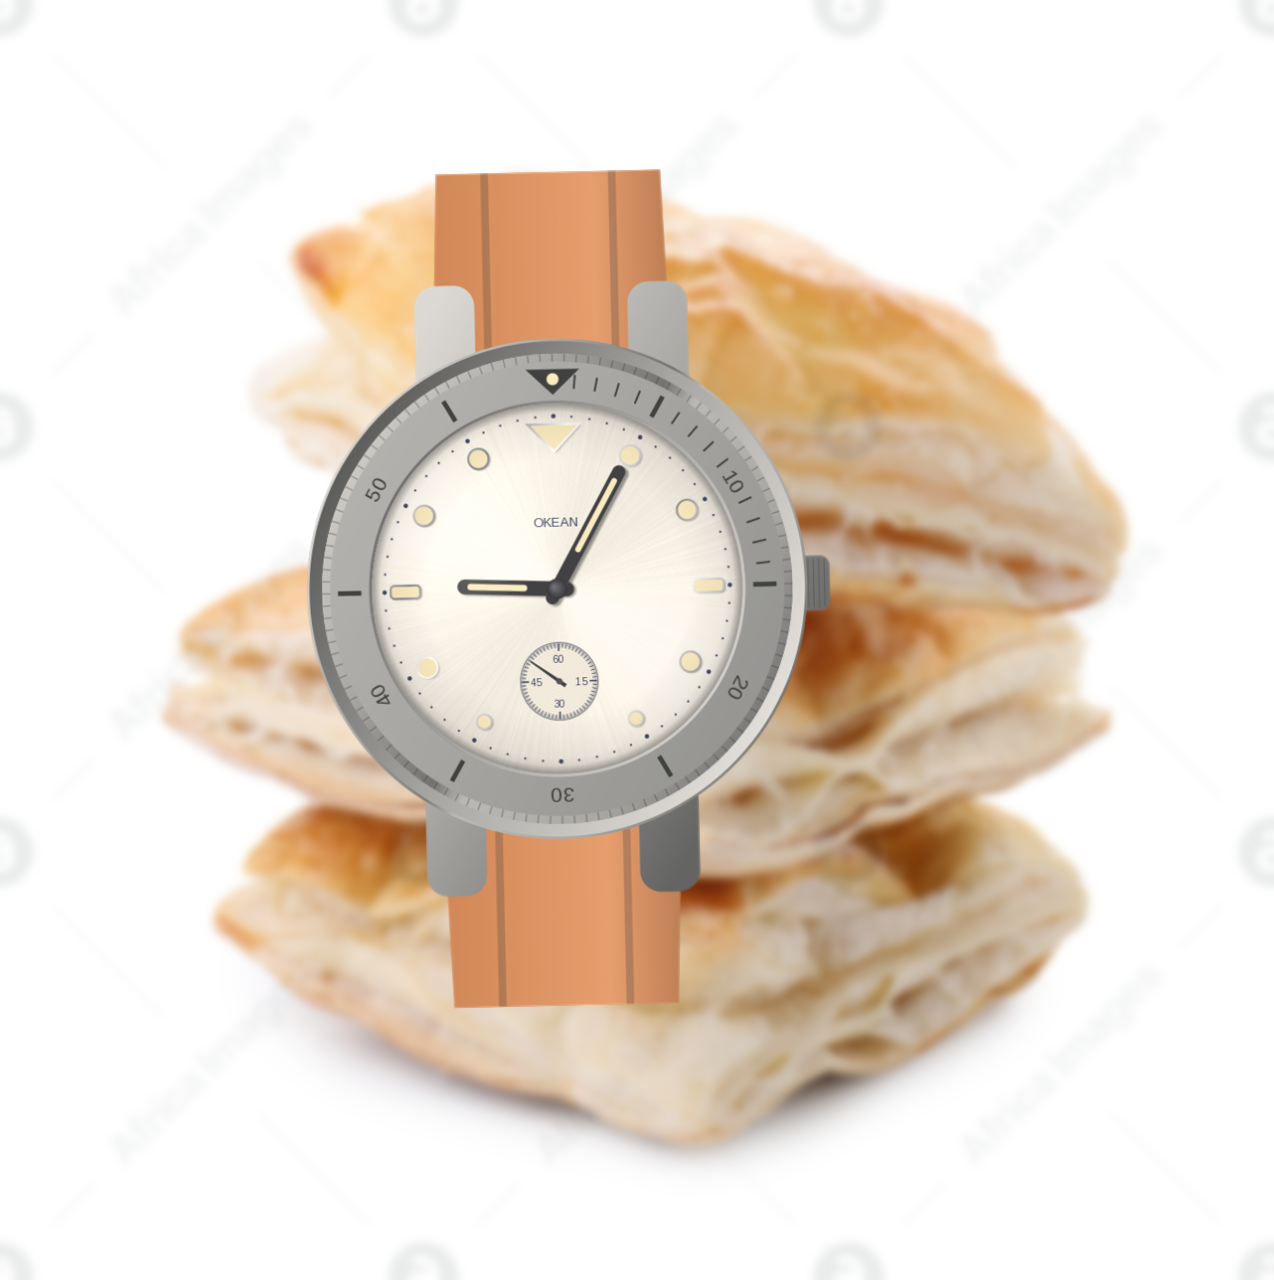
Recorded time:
9,04,51
